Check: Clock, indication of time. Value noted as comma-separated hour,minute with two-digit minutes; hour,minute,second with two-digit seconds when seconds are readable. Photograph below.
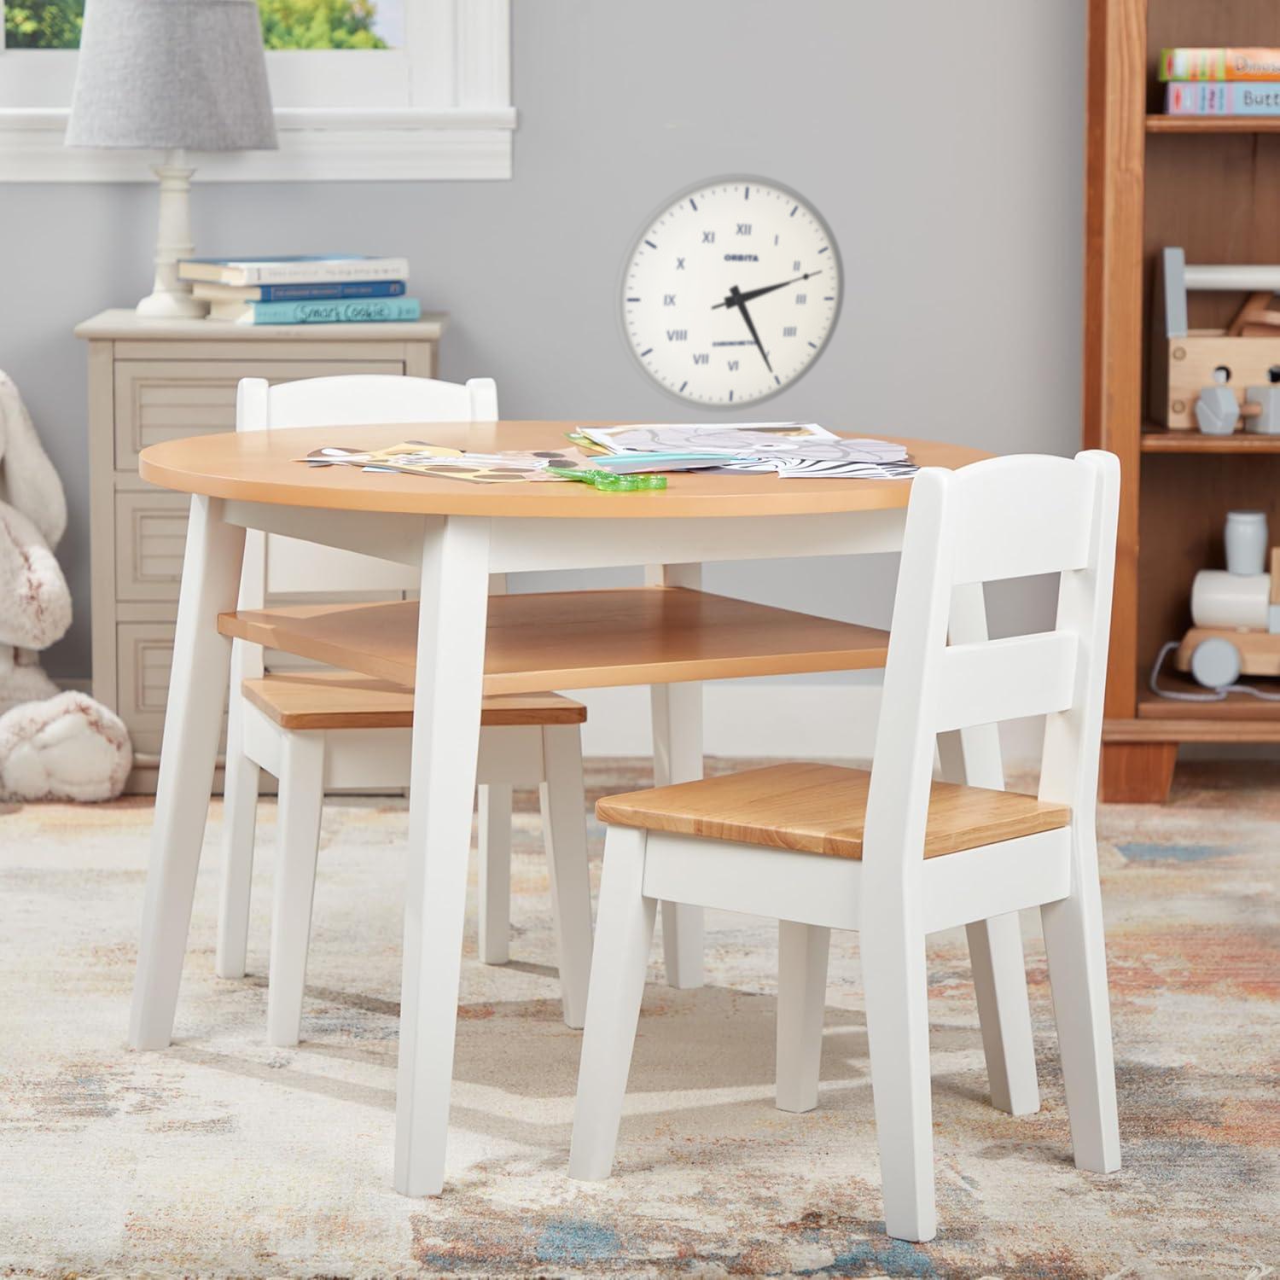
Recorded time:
2,25,12
